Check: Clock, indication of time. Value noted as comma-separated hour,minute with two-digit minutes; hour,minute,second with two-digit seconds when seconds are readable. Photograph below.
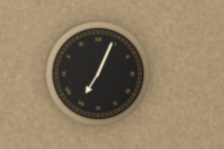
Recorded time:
7,04
